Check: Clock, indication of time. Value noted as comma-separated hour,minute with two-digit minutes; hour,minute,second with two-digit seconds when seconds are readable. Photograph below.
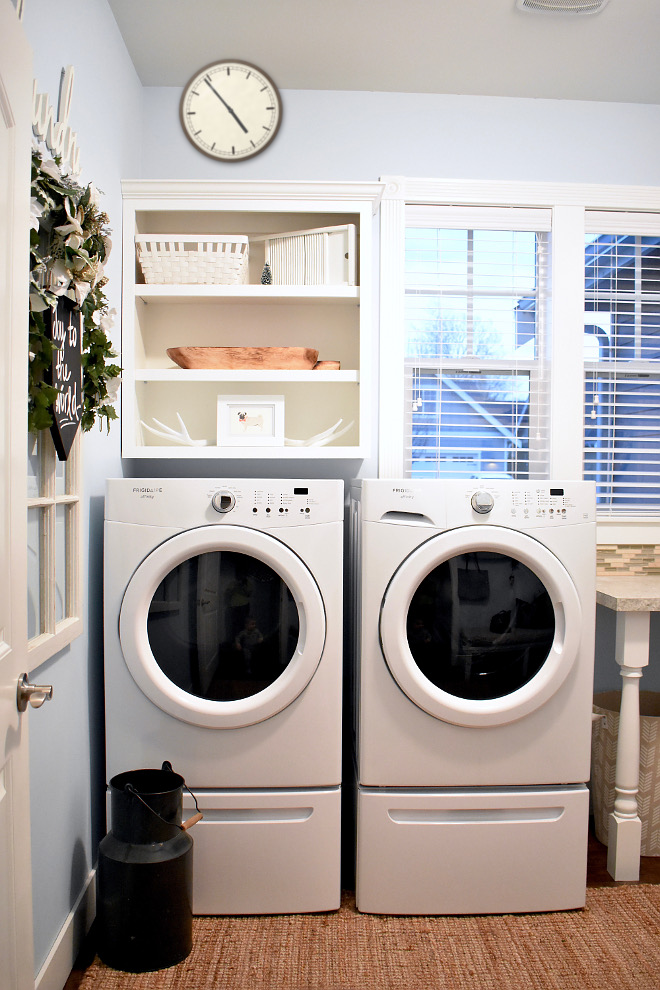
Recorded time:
4,54
